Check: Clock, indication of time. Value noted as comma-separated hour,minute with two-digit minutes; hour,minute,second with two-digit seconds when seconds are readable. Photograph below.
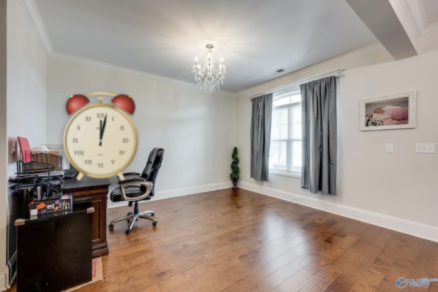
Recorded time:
12,02
